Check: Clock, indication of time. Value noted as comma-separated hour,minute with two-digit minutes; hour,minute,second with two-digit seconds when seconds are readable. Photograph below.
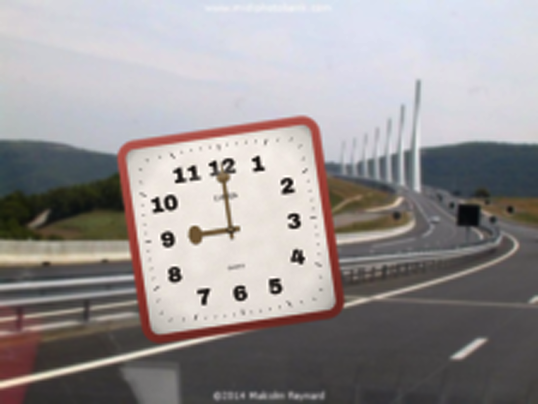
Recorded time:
9,00
